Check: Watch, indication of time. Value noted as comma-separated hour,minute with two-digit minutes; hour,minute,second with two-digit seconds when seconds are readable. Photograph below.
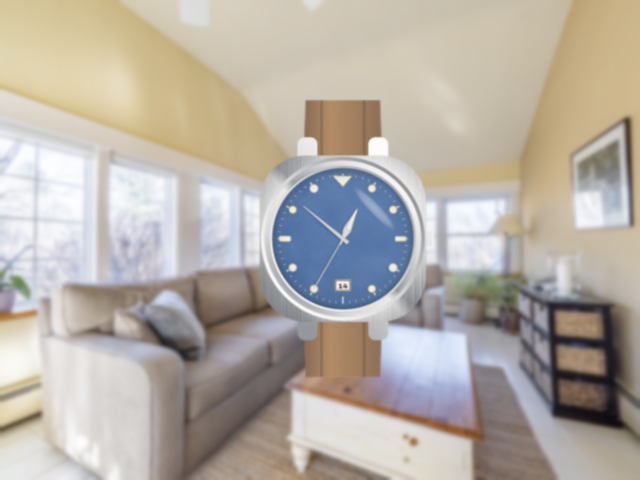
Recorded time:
12,51,35
